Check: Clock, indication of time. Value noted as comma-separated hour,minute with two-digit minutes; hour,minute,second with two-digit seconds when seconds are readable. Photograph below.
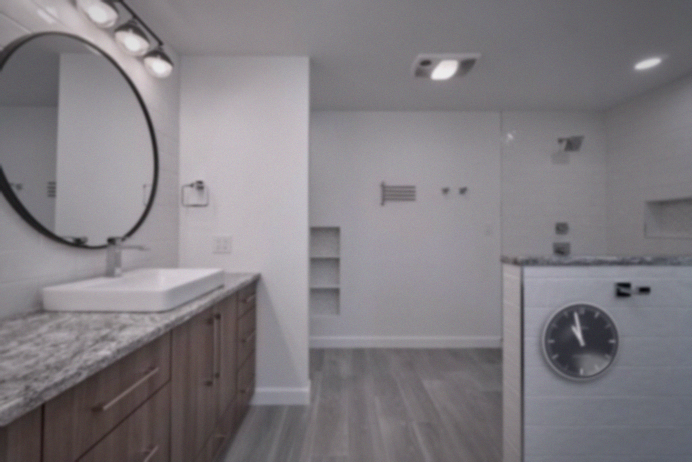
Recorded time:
10,58
